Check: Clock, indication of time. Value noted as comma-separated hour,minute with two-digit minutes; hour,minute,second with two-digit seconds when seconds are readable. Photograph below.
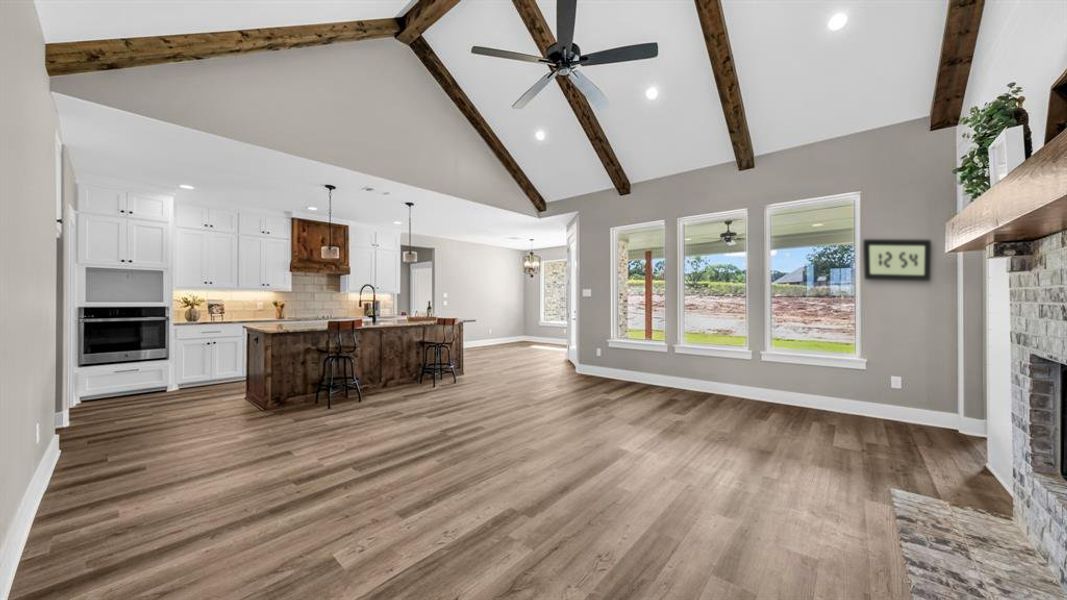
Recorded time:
12,54
